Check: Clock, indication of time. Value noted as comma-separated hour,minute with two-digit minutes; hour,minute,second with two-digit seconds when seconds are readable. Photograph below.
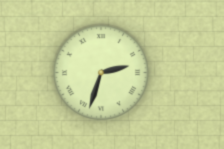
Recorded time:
2,33
